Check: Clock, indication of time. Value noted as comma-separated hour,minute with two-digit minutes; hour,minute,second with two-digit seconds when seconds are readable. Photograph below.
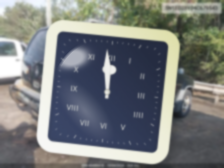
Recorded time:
11,59
